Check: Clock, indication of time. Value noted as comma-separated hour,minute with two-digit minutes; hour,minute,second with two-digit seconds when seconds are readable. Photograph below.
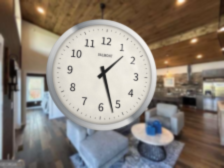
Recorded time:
1,27
